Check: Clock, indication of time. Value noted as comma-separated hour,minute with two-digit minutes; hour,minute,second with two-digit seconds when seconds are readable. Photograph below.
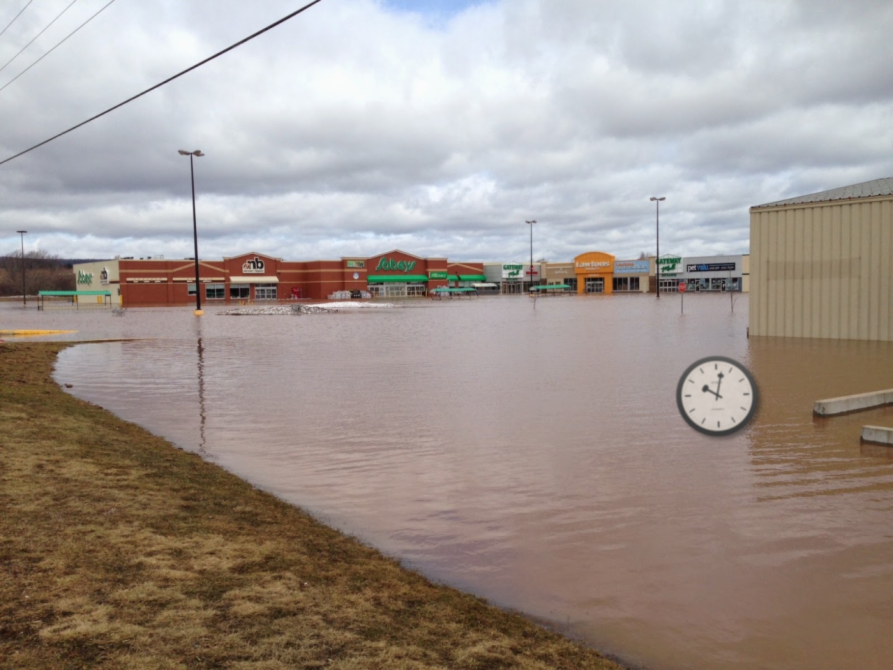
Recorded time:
10,02
